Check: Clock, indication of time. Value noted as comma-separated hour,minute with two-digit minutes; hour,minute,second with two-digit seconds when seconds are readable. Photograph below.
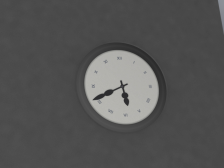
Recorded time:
5,41
